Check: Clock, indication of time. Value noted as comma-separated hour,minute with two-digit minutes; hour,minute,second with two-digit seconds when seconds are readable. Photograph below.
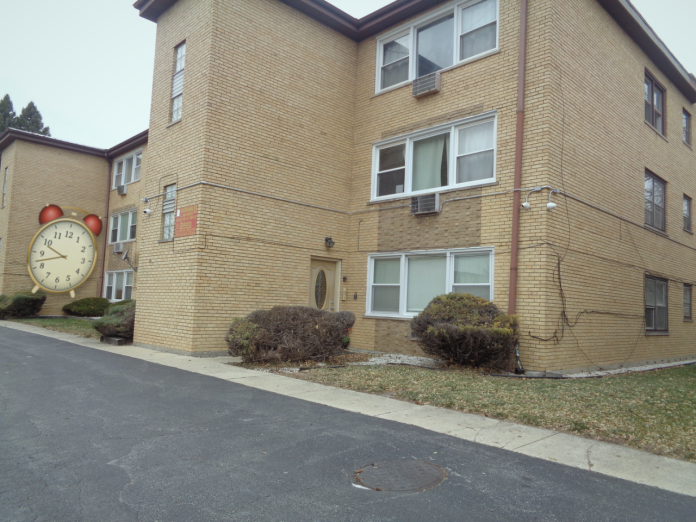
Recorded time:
9,42
